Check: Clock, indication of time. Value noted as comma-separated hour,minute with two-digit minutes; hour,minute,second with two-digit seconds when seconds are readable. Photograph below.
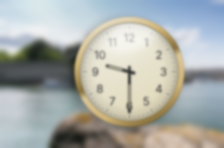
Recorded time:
9,30
